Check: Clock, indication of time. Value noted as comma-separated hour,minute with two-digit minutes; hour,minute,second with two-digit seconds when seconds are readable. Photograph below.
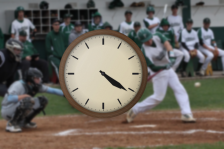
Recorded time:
4,21
